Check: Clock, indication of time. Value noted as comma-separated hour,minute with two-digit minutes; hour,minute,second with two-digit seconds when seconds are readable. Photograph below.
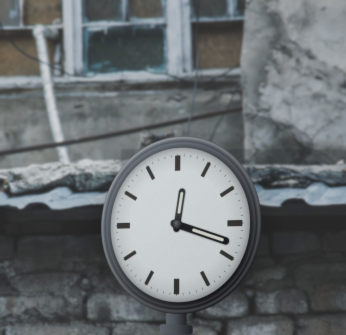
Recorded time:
12,18
